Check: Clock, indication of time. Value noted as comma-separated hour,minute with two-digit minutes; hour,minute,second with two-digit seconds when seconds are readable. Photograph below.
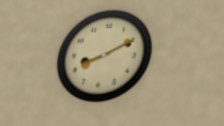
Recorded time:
8,10
